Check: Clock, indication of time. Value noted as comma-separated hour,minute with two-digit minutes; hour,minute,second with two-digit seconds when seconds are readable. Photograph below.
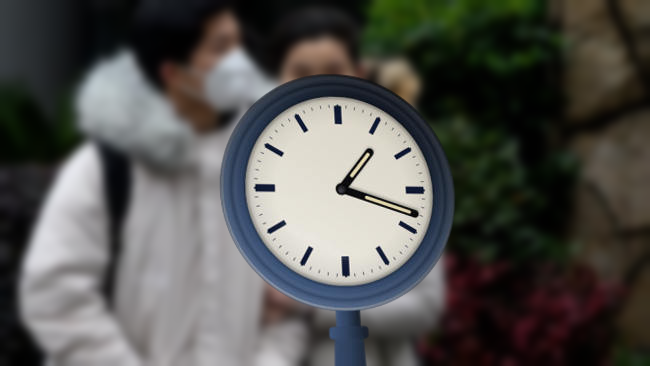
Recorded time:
1,18
